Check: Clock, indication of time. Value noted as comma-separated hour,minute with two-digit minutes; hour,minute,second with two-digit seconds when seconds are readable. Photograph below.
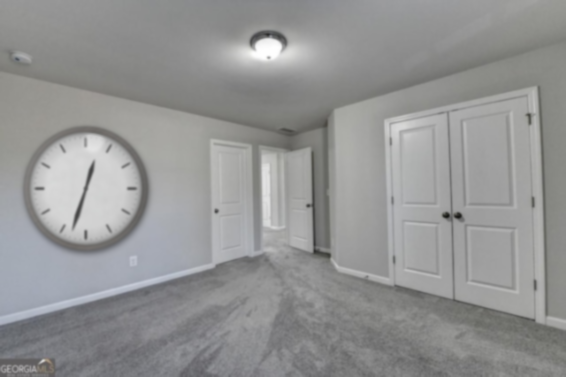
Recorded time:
12,33
